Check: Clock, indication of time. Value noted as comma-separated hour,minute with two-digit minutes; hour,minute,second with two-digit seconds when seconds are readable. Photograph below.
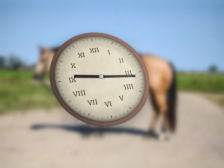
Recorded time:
9,16
